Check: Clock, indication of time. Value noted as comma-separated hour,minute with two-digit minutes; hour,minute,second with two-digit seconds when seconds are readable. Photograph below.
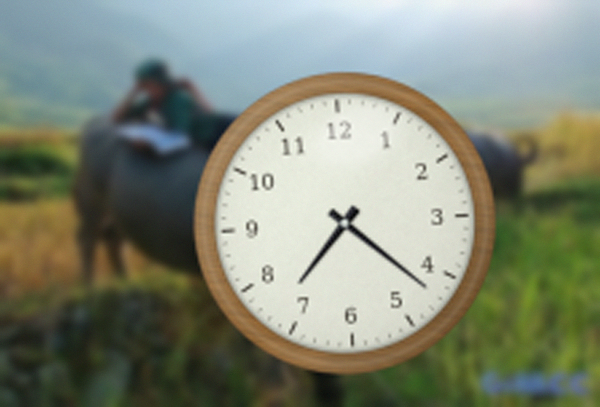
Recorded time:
7,22
